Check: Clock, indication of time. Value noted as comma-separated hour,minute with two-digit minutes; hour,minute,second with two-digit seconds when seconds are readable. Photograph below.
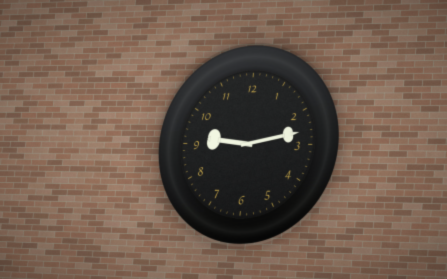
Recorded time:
9,13
